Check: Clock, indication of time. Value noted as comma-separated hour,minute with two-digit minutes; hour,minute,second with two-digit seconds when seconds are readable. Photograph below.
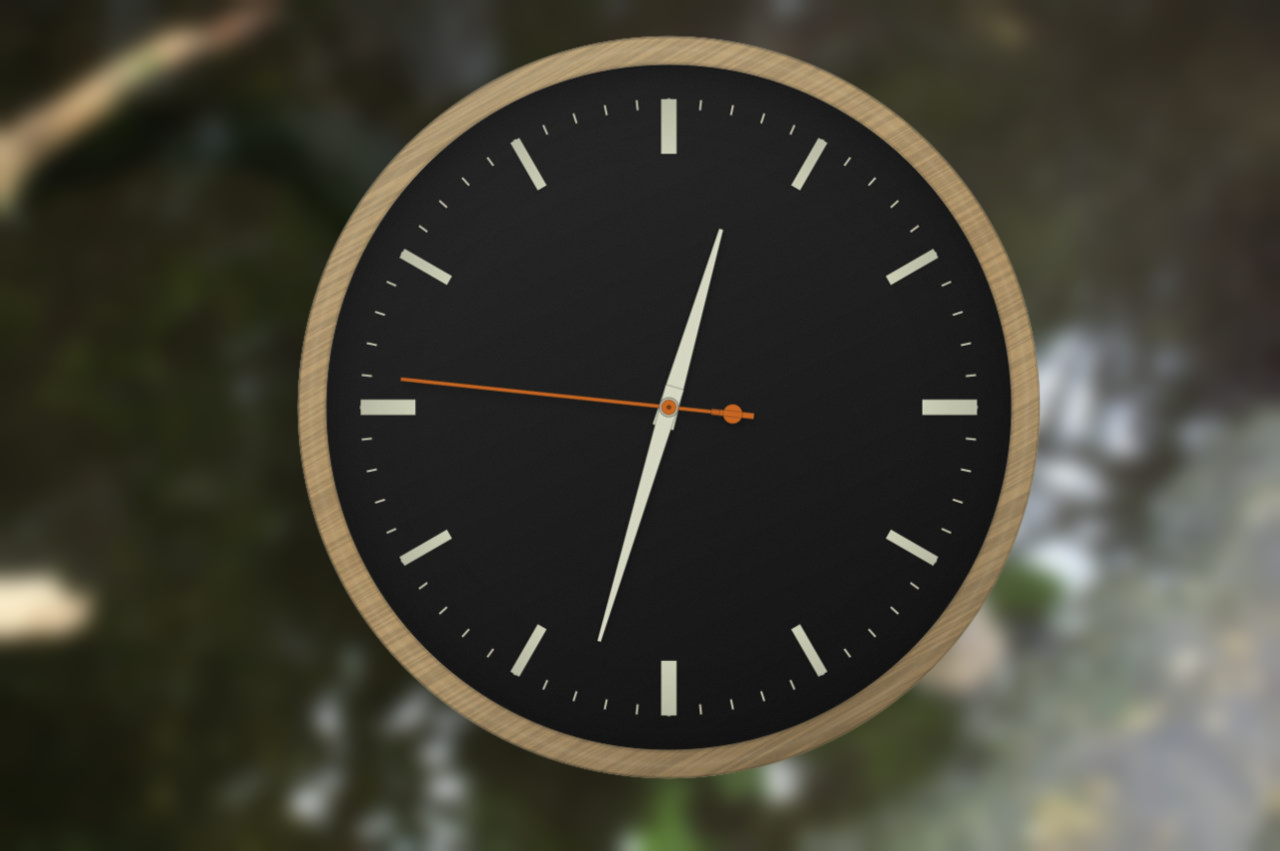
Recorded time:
12,32,46
